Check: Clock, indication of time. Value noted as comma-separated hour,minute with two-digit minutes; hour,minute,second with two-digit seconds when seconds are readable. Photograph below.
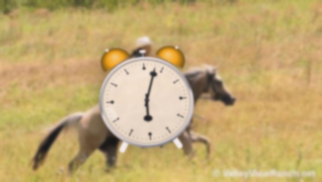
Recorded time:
6,03
